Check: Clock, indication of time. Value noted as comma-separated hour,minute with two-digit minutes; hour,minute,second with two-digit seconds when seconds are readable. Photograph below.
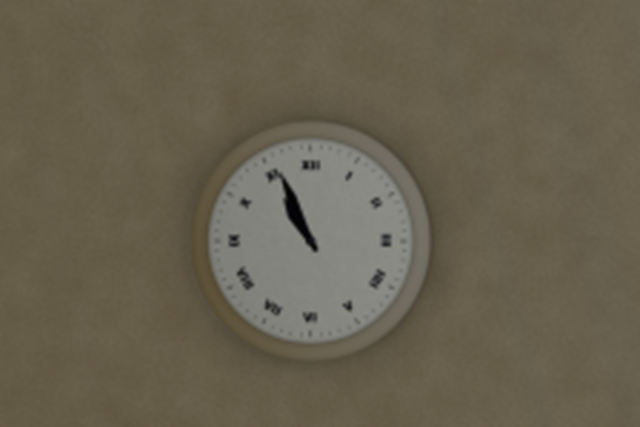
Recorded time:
10,56
